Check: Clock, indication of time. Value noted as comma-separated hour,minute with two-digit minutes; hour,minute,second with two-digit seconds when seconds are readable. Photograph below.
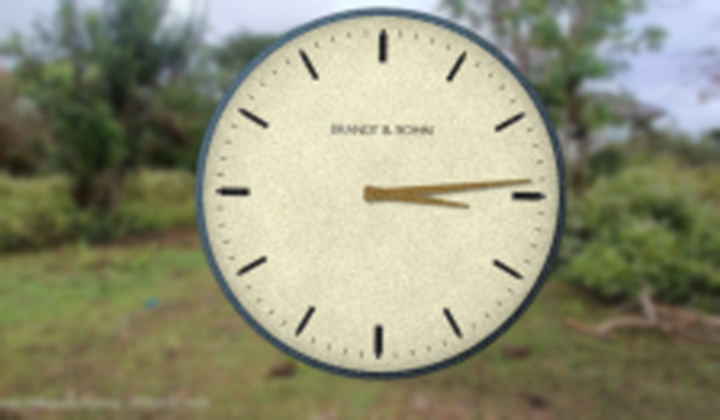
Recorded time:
3,14
